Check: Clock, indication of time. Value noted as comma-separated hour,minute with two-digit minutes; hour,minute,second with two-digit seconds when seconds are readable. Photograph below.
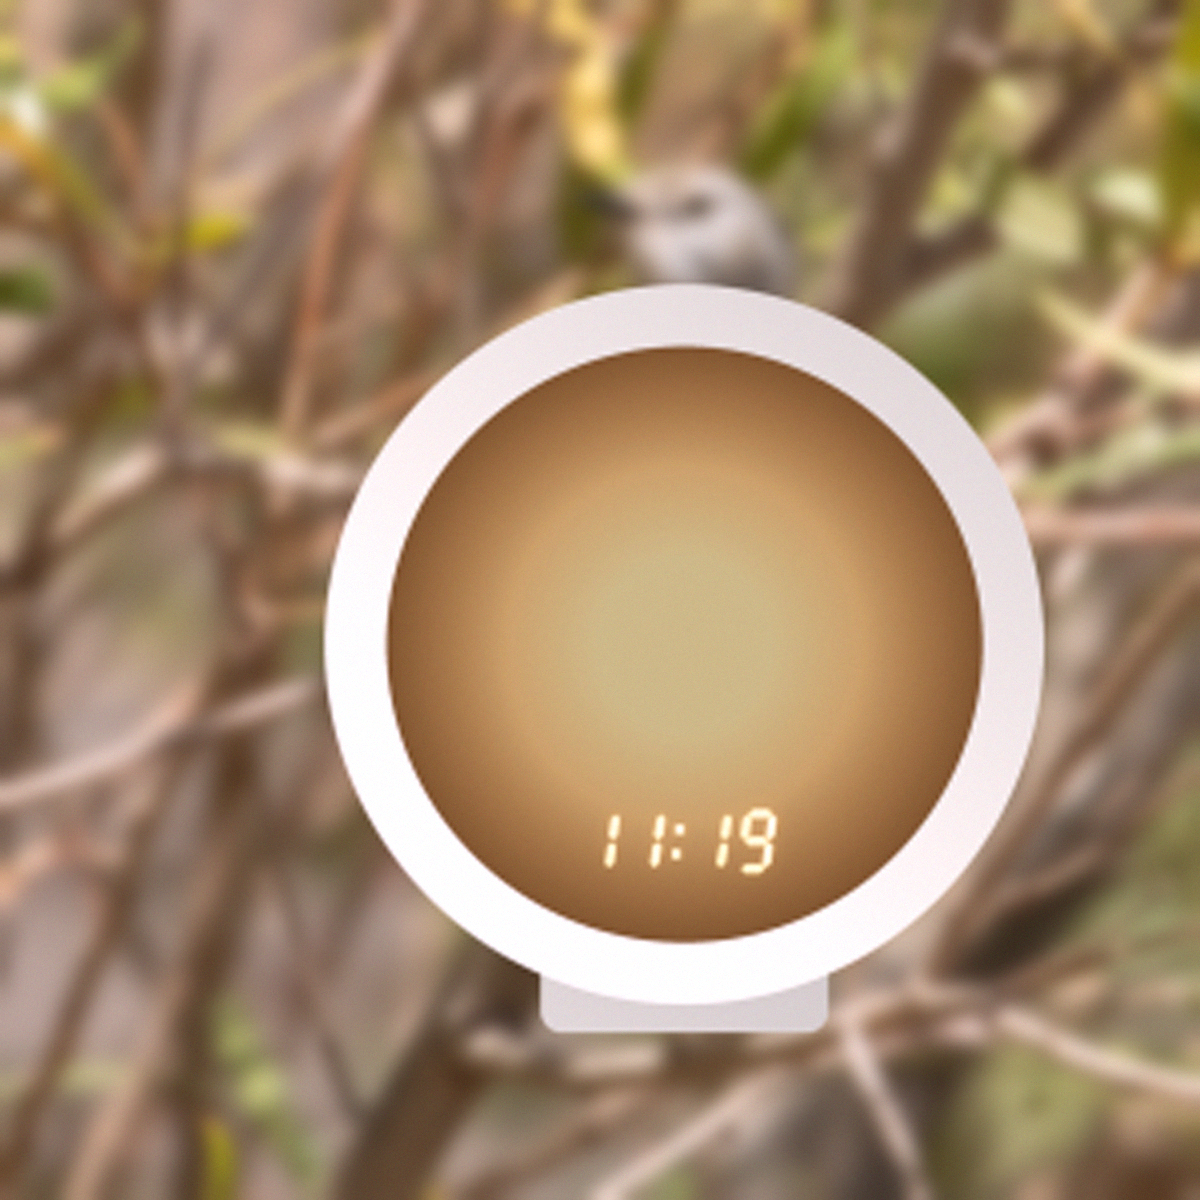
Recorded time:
11,19
